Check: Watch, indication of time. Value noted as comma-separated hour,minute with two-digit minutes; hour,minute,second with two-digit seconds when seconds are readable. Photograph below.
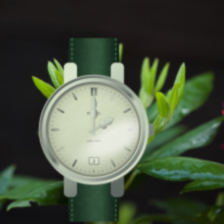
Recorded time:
2,00
